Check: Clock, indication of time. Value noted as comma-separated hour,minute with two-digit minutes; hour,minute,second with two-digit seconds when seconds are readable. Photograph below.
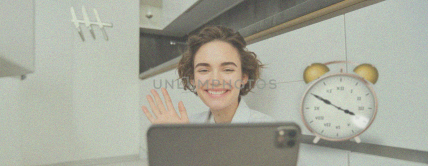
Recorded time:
3,50
